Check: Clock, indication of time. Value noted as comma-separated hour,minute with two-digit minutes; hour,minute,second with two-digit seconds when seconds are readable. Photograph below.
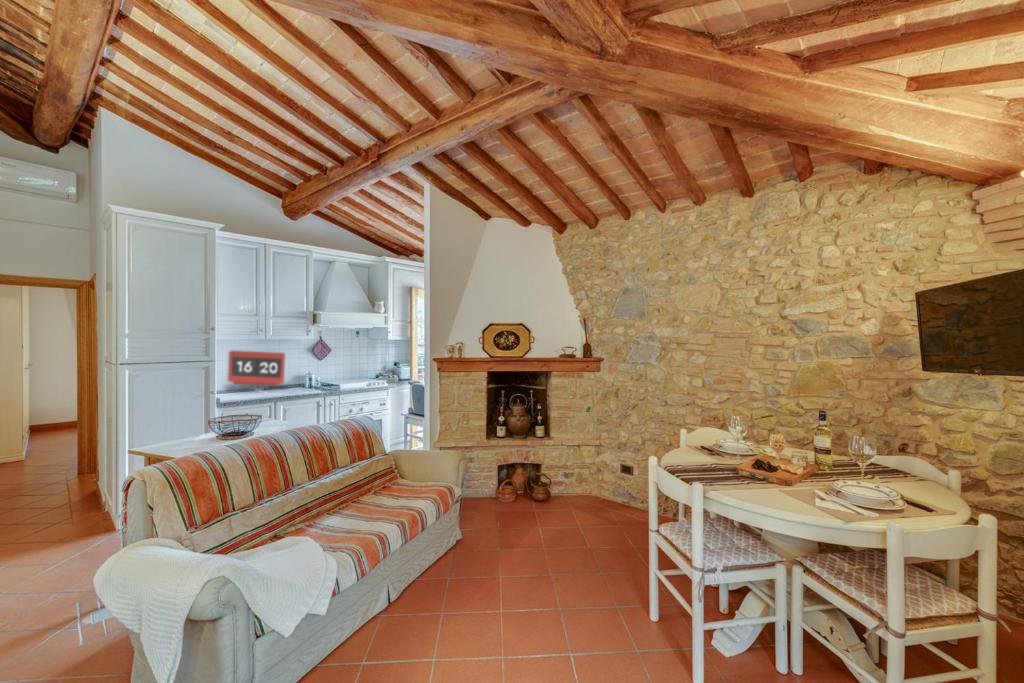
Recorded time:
16,20
